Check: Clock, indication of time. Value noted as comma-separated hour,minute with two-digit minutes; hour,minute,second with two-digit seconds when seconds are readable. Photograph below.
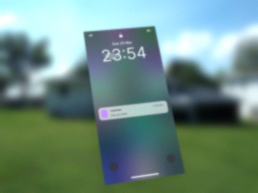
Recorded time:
23,54
